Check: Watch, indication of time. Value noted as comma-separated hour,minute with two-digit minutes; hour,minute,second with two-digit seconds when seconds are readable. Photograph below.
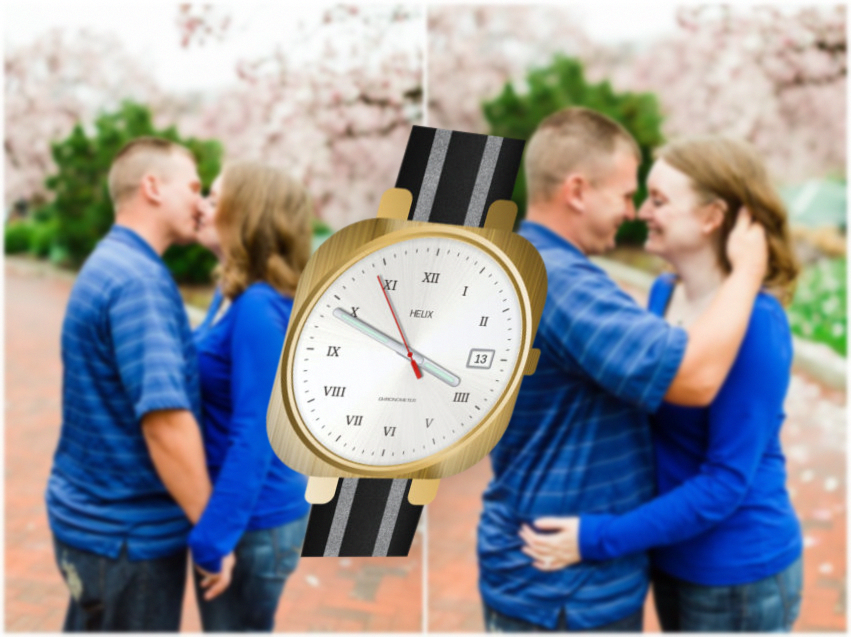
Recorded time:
3,48,54
